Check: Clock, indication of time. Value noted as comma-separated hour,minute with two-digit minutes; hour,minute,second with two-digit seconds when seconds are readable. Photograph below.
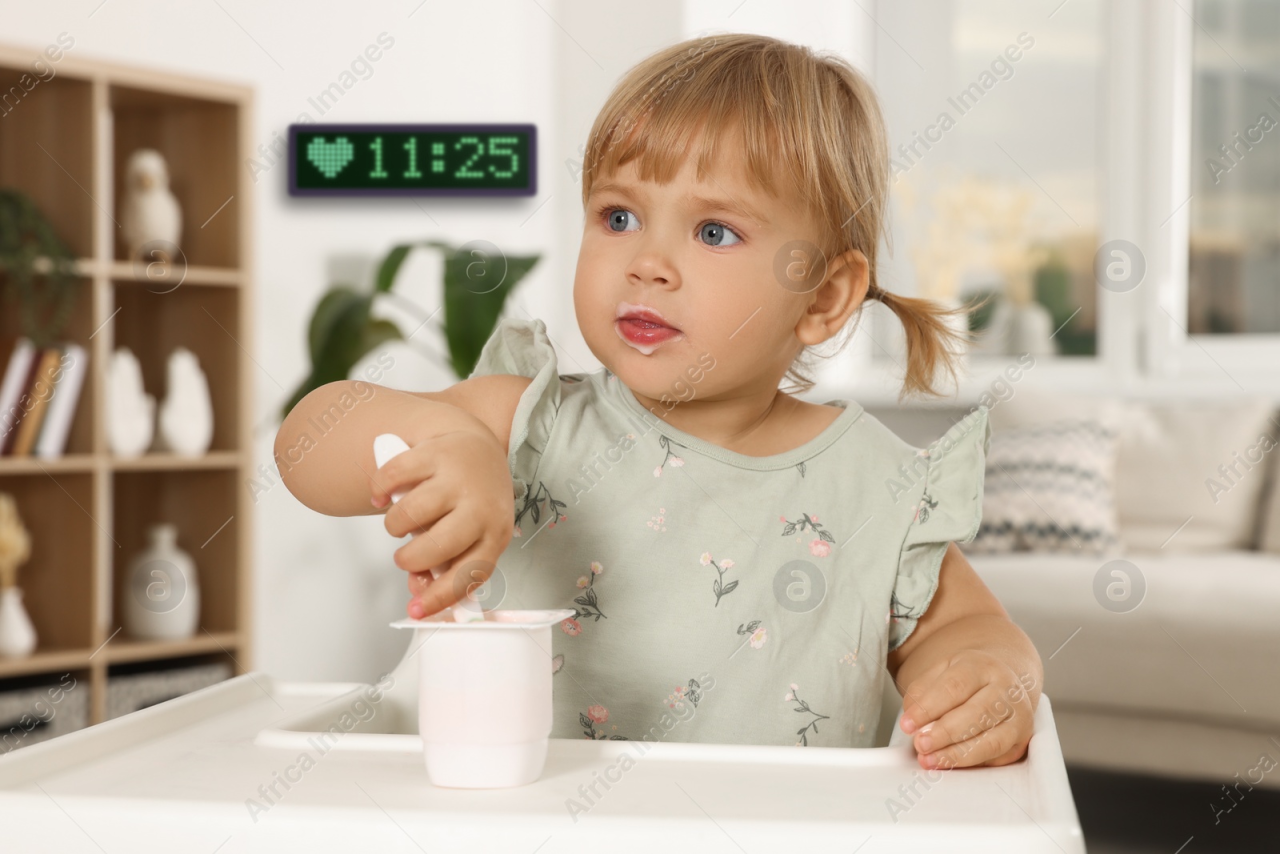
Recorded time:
11,25
